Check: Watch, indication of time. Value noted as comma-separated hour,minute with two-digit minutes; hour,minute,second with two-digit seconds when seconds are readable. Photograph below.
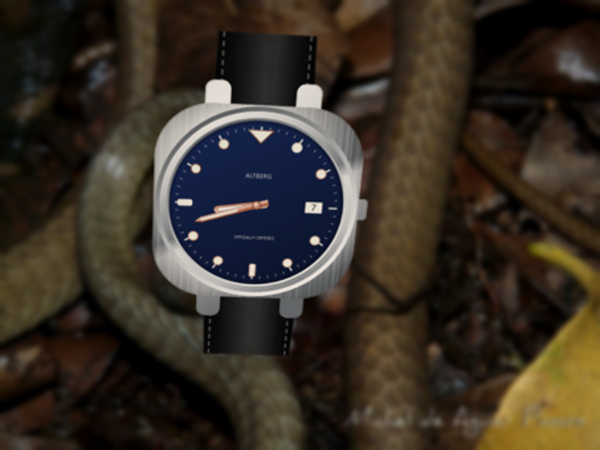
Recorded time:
8,42
